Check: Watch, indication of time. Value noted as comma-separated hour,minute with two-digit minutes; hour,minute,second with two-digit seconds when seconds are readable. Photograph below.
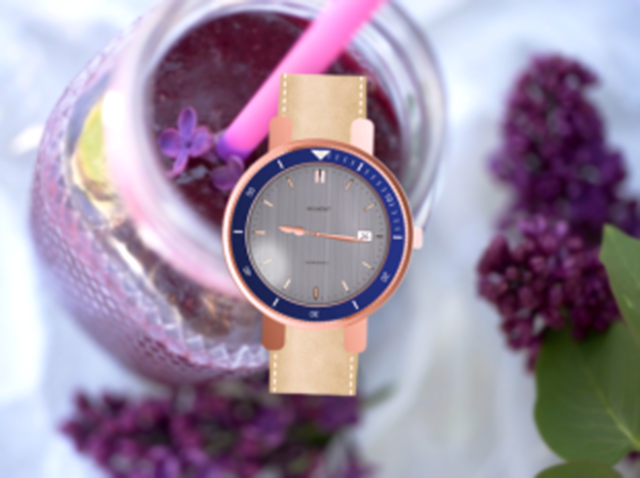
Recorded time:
9,16
